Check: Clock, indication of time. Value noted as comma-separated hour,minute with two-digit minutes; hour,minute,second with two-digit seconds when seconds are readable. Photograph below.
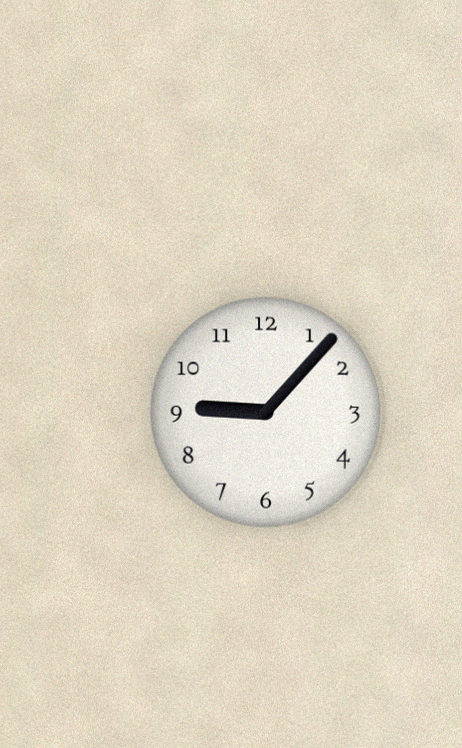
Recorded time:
9,07
